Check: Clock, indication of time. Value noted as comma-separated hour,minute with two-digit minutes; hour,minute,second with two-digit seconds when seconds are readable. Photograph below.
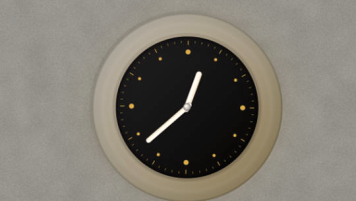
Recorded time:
12,38
